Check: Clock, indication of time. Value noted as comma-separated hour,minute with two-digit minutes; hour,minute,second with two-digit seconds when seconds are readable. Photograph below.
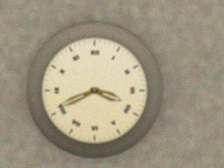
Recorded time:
3,41
